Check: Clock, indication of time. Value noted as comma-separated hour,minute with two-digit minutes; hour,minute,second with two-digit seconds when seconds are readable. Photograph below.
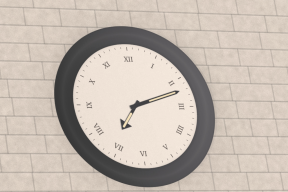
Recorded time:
7,12
